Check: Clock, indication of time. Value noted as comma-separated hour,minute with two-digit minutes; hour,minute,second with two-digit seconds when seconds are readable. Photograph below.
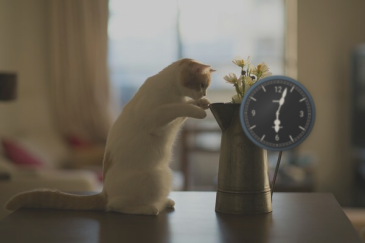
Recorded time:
6,03
